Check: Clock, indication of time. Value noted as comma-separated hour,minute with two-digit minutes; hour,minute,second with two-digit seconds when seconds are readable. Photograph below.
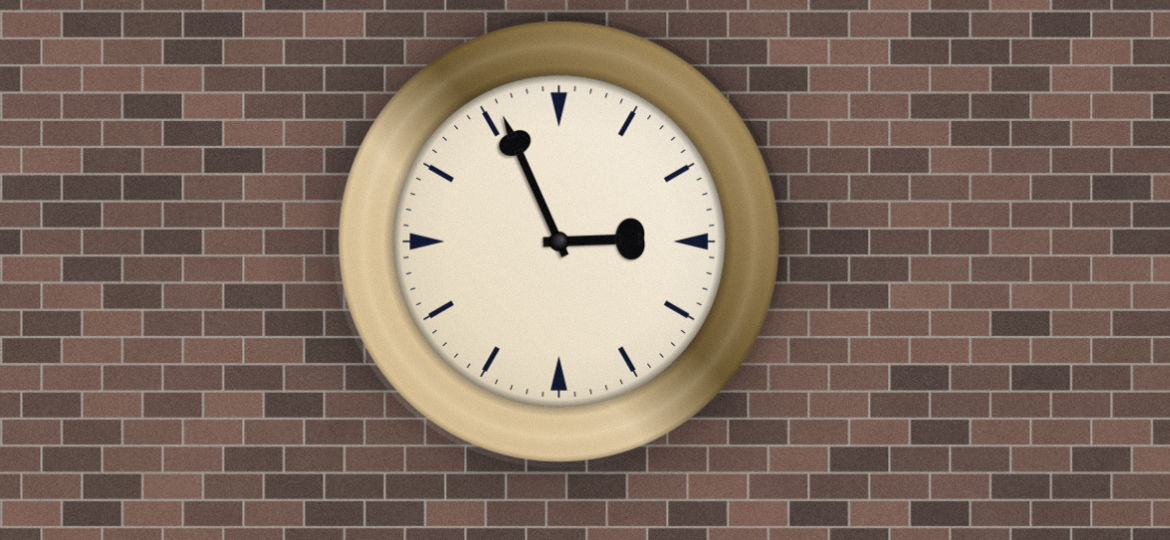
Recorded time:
2,56
